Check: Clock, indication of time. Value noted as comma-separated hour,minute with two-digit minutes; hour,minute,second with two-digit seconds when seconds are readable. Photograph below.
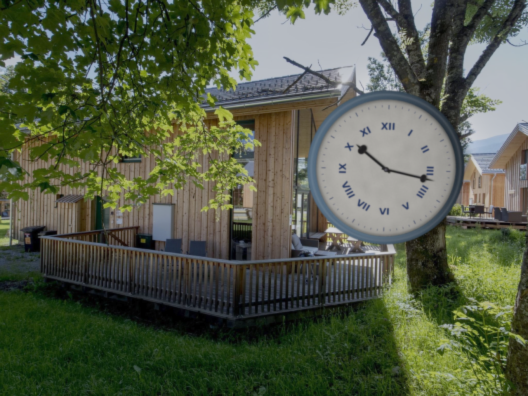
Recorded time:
10,17
